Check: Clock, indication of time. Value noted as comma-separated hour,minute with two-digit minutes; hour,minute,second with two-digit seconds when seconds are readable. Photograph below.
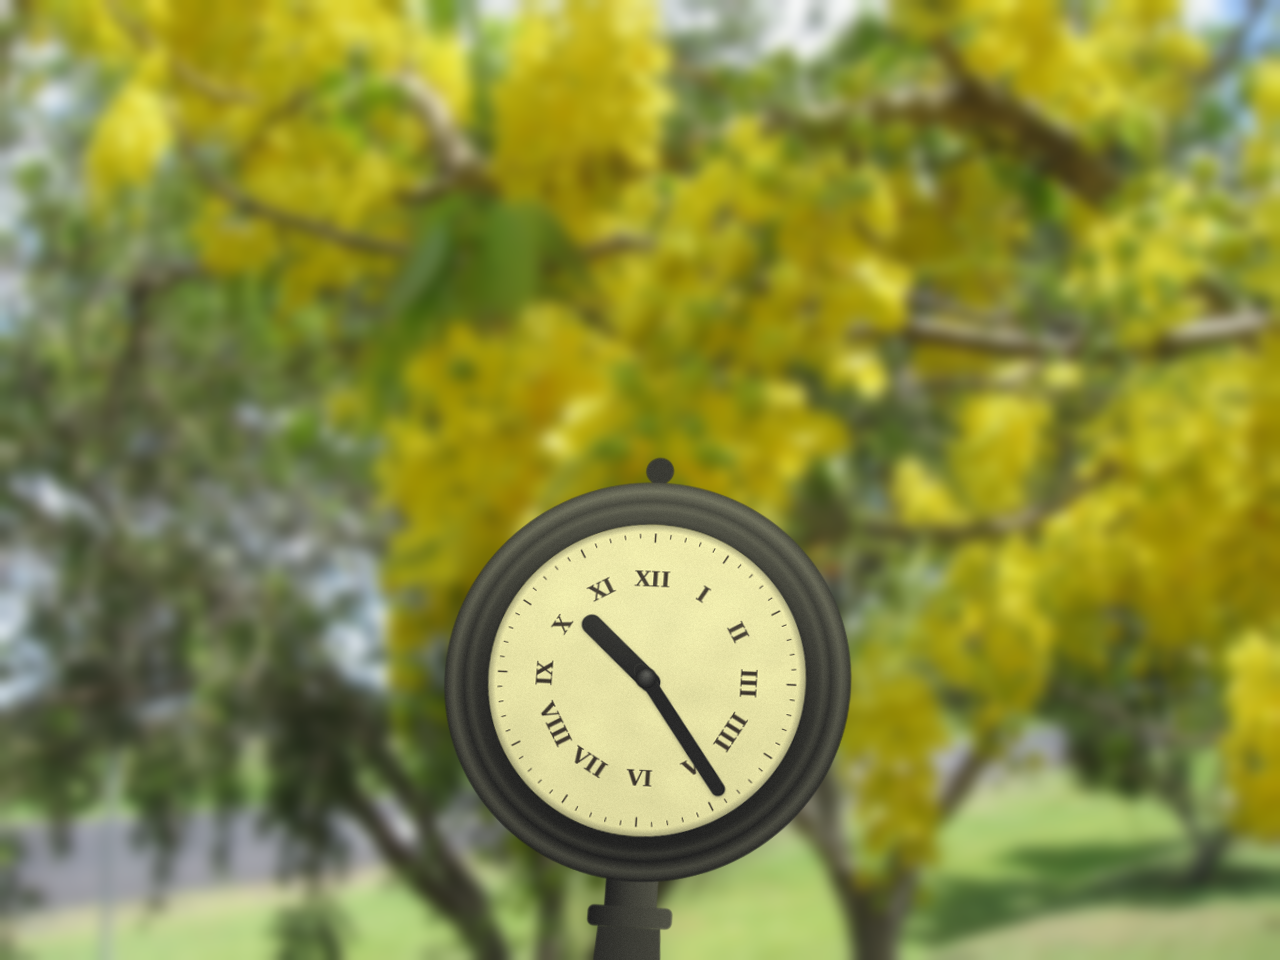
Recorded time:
10,24
